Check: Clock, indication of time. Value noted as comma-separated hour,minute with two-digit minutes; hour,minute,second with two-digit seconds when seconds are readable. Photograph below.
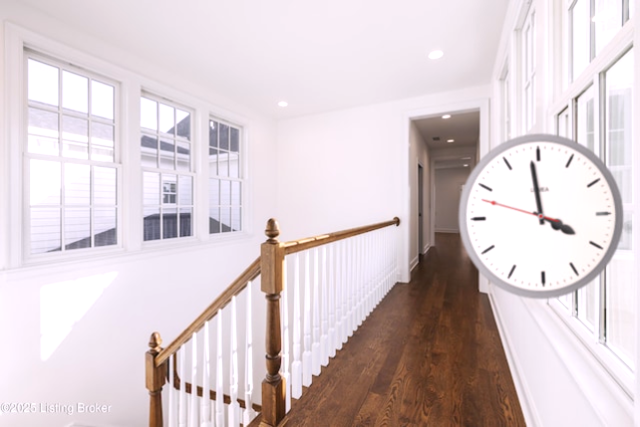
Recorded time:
3,58,48
